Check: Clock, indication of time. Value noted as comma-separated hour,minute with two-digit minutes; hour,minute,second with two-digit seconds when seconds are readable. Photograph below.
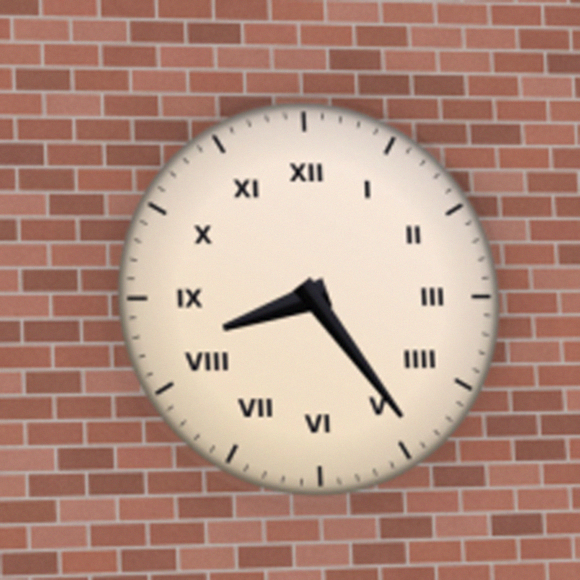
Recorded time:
8,24
